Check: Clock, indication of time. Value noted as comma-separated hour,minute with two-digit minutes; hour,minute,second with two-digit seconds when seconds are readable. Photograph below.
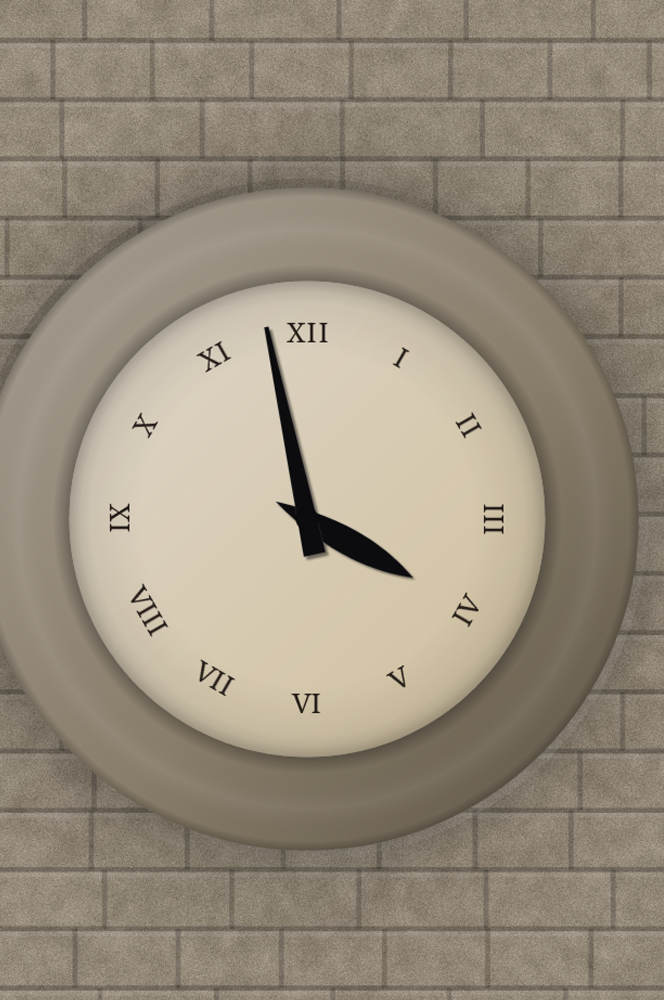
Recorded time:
3,58
